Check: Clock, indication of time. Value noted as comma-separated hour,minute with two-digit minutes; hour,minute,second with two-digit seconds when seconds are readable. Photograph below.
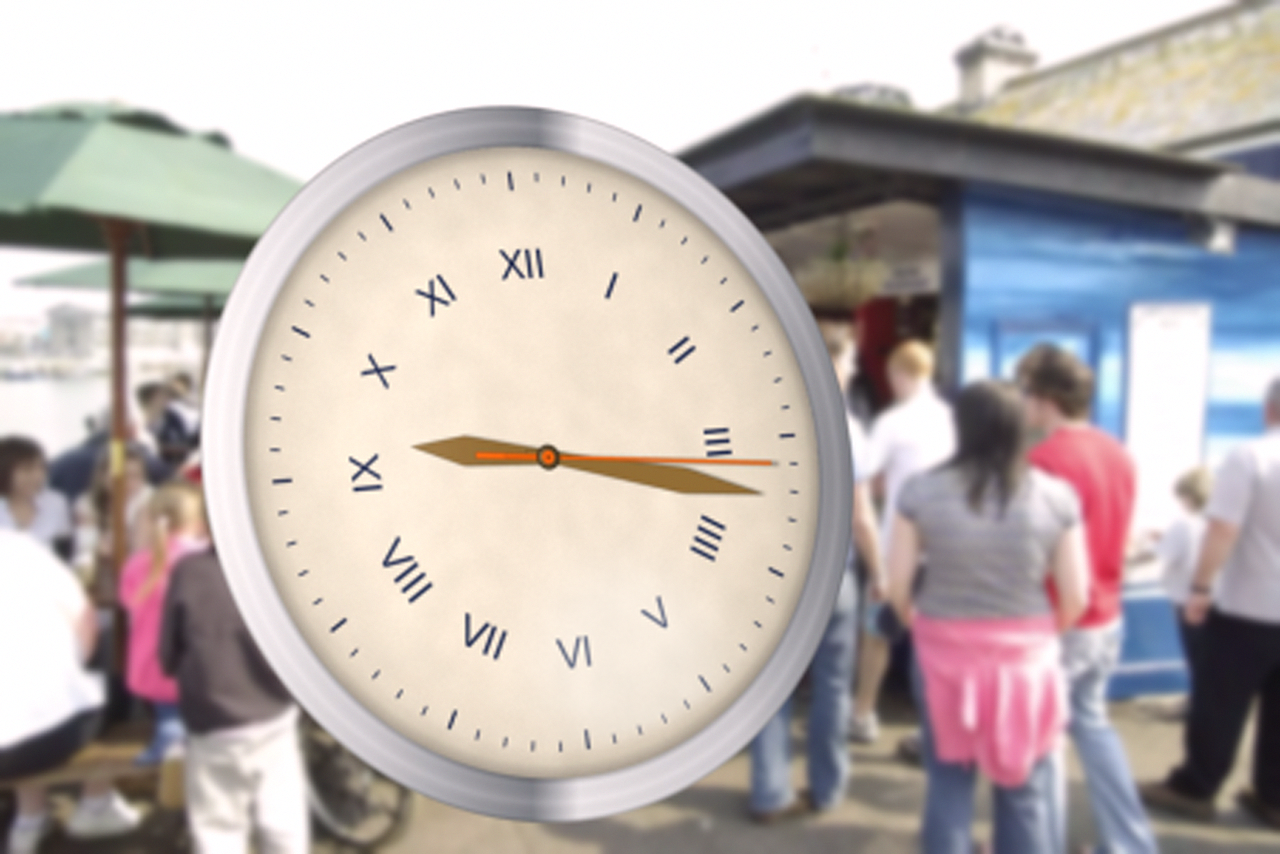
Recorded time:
9,17,16
